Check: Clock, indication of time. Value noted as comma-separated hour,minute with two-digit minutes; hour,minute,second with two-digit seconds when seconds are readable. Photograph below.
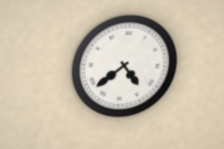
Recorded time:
4,38
